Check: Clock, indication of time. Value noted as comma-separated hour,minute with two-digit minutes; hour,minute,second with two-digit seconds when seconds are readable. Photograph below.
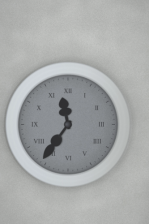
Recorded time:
11,36
